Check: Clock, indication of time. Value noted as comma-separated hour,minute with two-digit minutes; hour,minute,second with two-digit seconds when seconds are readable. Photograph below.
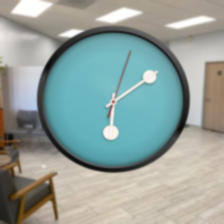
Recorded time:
6,09,03
